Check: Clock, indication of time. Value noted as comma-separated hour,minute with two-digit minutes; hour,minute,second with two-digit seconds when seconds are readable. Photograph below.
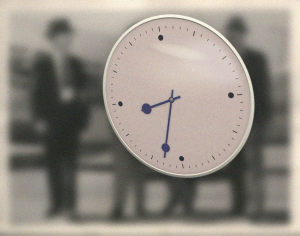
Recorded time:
8,33
